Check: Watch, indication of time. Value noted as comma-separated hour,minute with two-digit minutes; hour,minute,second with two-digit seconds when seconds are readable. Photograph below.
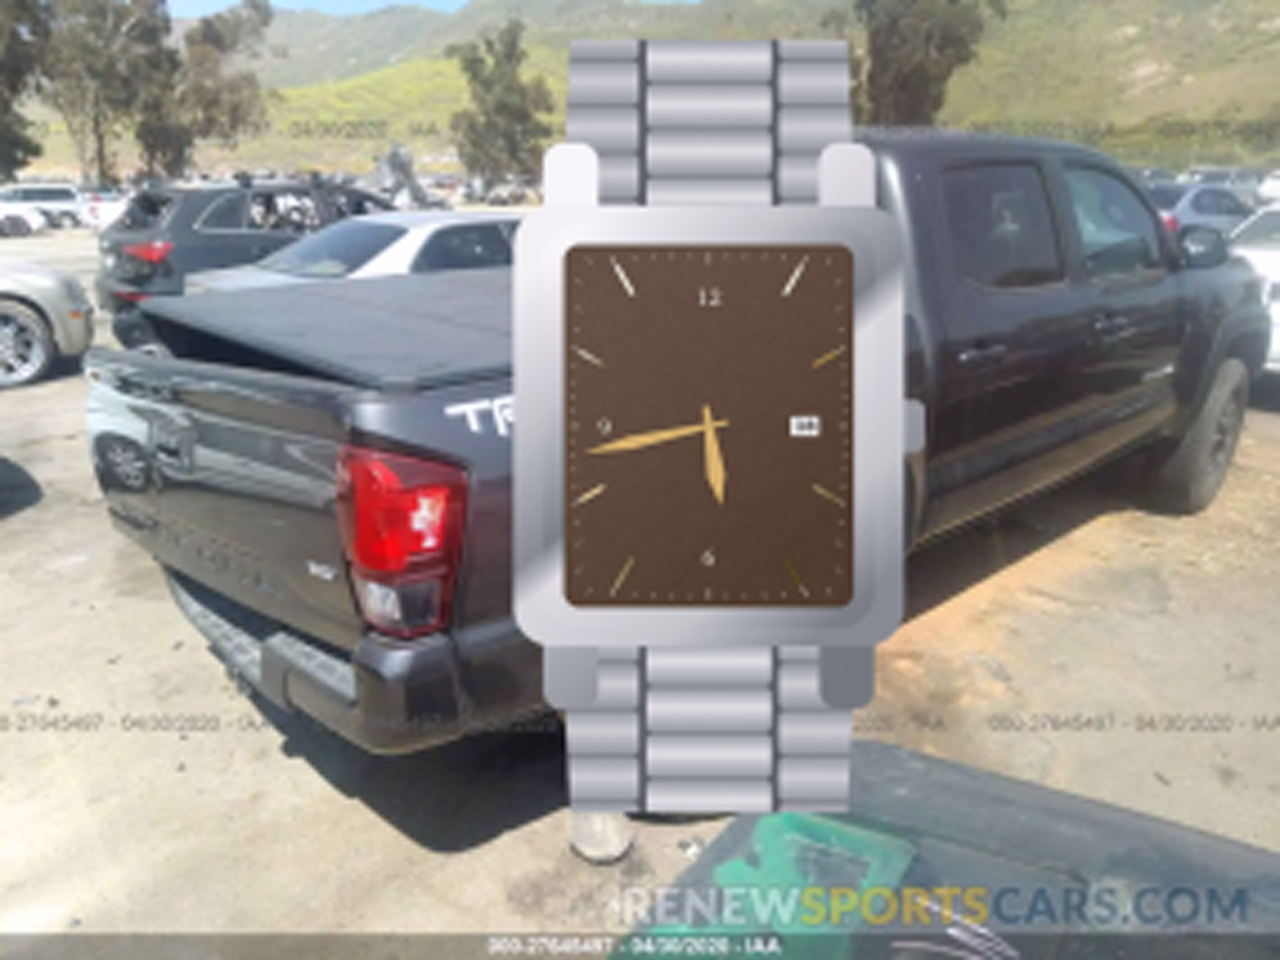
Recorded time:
5,43
